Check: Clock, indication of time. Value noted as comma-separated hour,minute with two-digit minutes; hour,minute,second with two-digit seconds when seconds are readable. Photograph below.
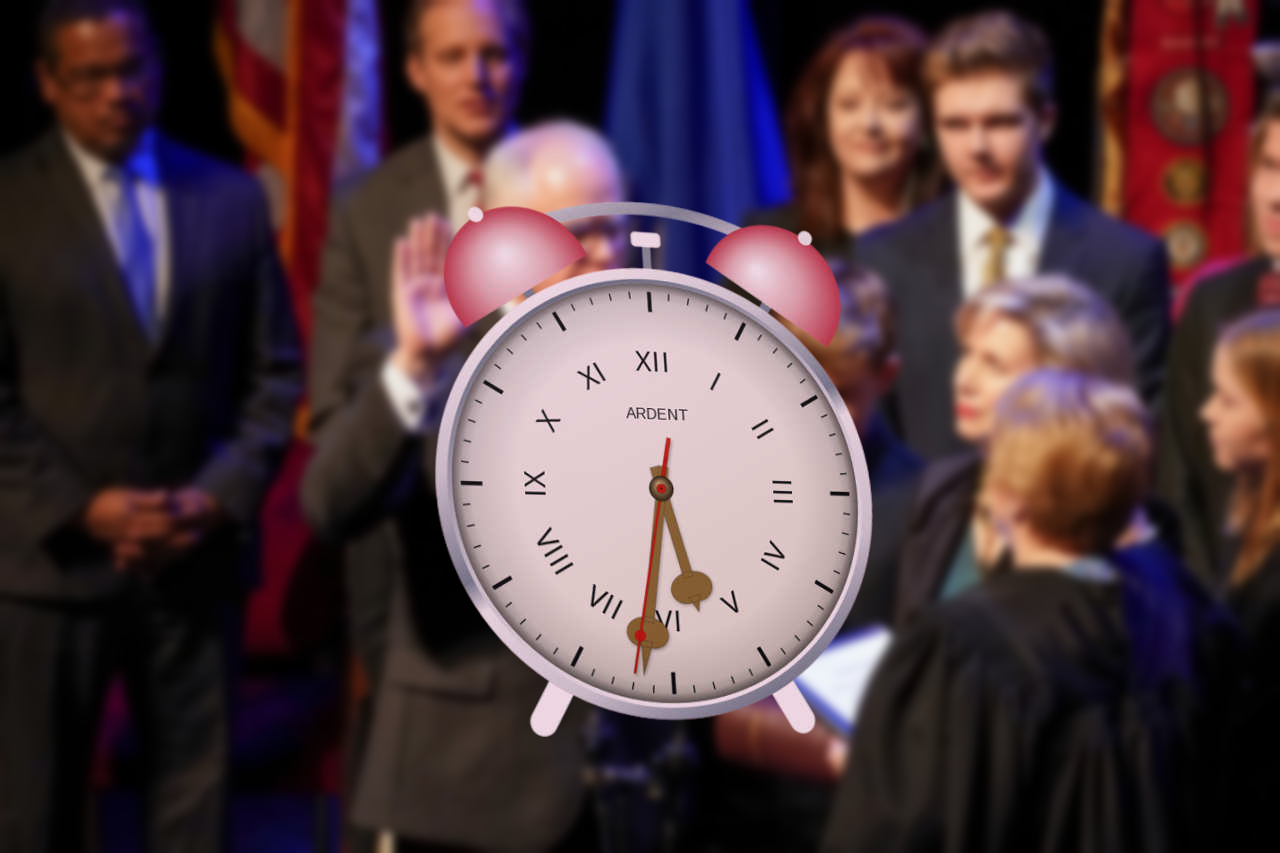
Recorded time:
5,31,32
